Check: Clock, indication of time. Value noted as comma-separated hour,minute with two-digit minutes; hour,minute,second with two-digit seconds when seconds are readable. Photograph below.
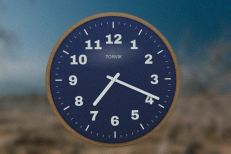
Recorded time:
7,19
